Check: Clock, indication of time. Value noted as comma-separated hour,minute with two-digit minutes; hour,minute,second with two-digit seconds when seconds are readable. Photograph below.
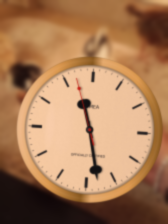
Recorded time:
11,27,57
